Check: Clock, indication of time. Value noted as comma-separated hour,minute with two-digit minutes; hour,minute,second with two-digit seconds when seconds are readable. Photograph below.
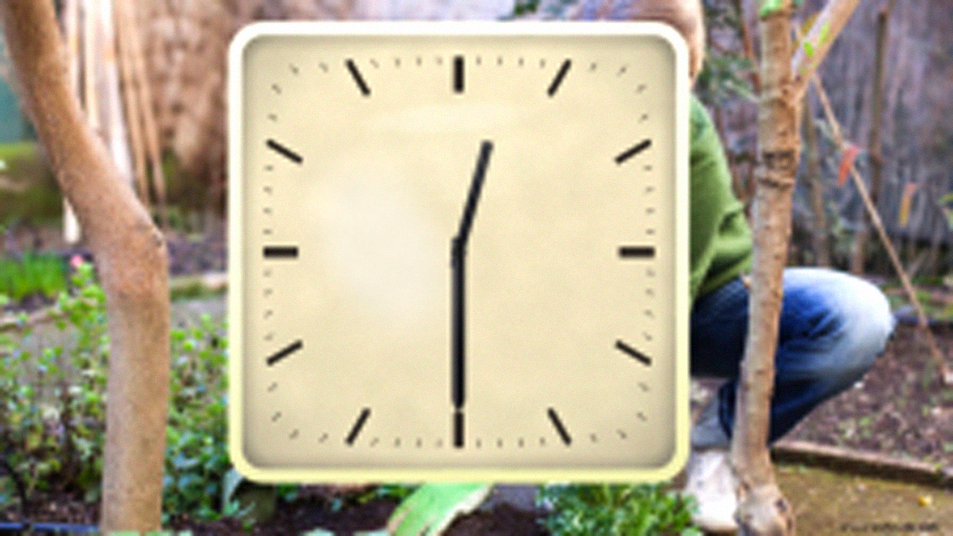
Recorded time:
12,30
